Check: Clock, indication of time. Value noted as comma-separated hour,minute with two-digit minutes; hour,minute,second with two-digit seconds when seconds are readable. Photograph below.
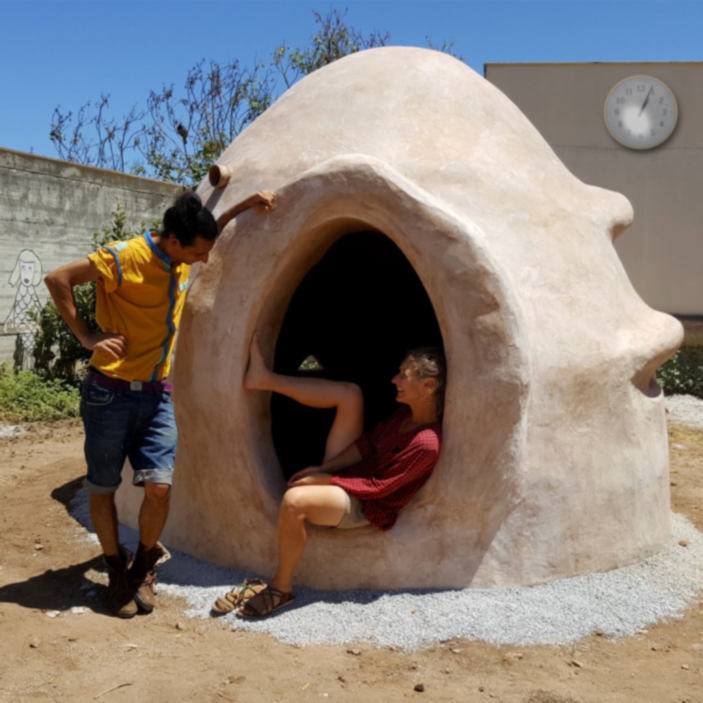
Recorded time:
1,04
